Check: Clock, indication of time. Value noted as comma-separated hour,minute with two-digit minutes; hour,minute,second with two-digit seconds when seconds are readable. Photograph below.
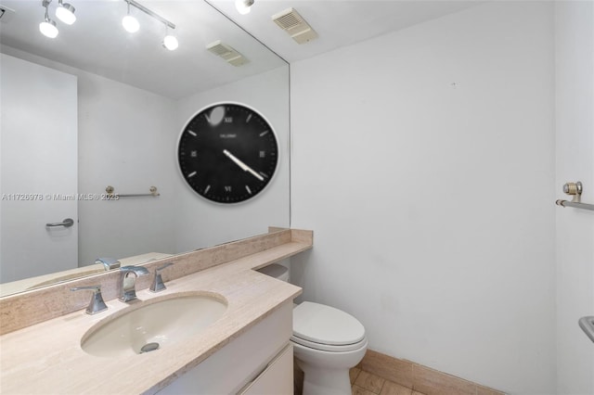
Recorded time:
4,21
